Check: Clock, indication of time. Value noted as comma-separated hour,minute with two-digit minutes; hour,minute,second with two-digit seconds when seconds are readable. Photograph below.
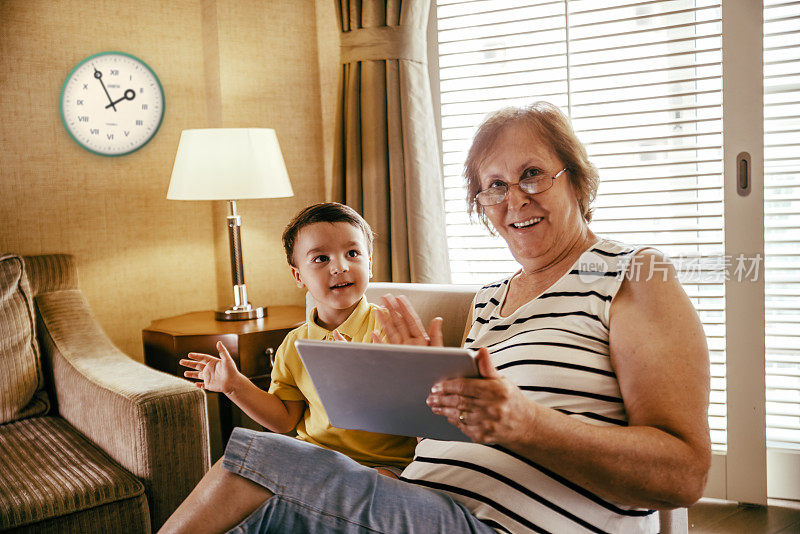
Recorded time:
1,55
